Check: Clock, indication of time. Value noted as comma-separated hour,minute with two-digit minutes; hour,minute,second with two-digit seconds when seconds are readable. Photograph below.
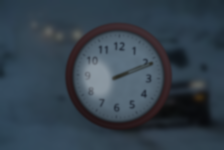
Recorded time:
2,11
